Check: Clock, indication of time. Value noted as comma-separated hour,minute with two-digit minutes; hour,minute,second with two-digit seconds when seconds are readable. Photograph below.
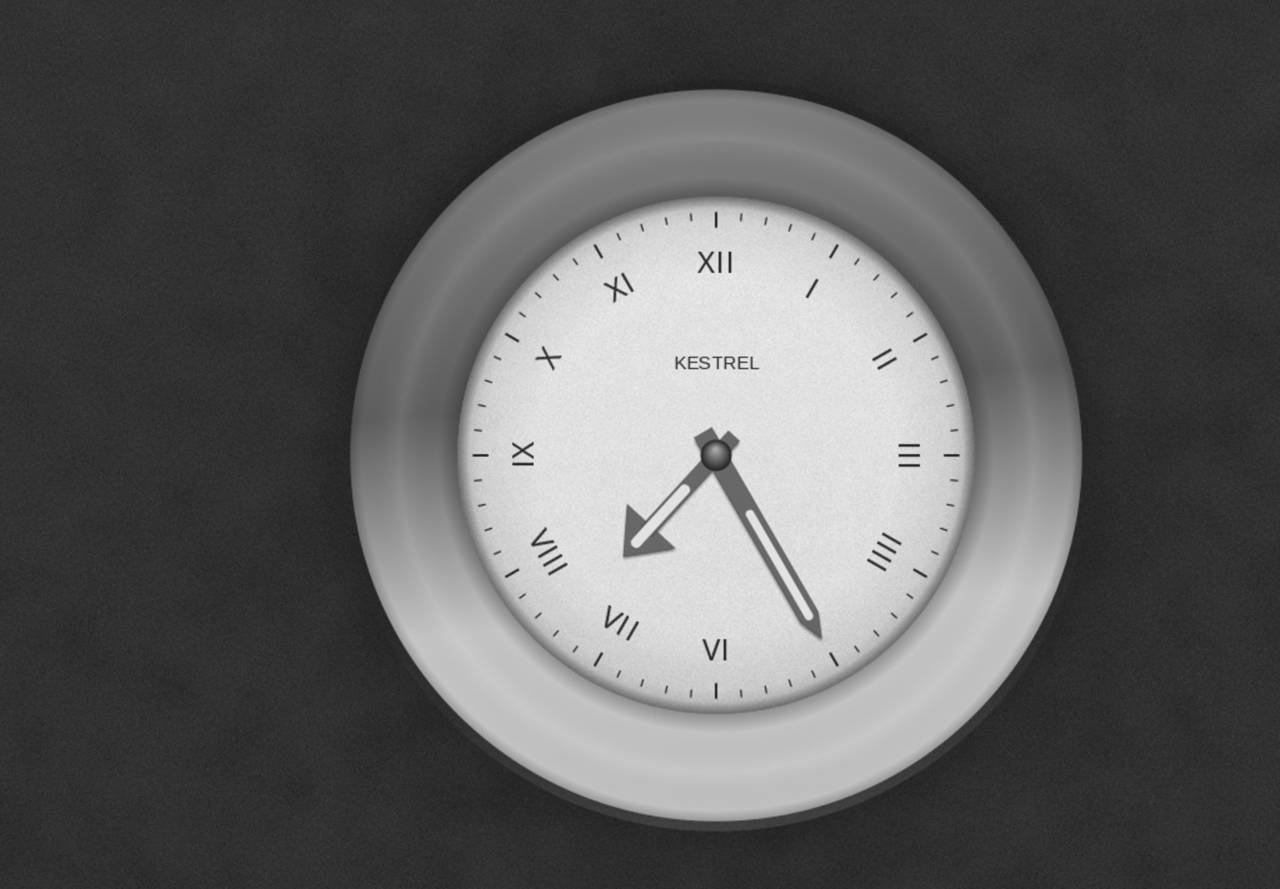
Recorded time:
7,25
